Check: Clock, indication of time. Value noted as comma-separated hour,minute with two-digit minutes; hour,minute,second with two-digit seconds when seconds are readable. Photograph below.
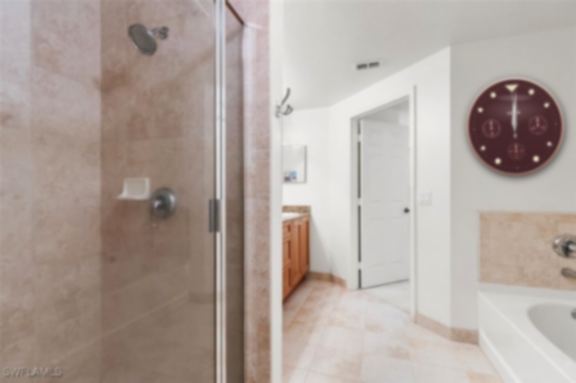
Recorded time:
12,01
